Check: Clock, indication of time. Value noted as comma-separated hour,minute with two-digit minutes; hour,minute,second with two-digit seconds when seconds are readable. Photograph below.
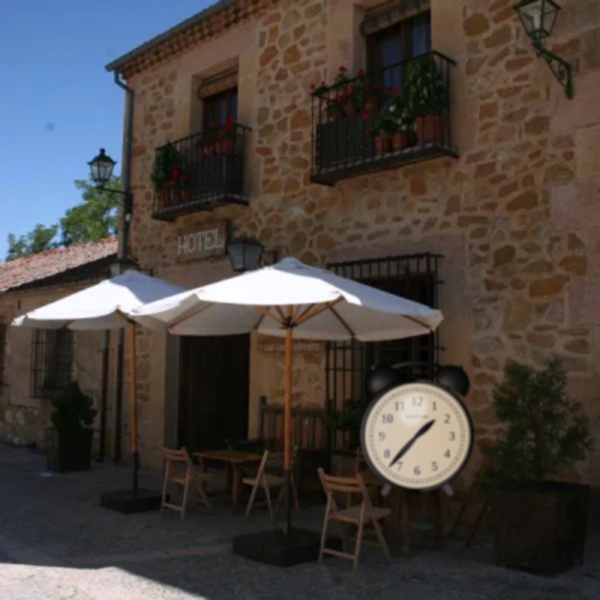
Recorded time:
1,37
